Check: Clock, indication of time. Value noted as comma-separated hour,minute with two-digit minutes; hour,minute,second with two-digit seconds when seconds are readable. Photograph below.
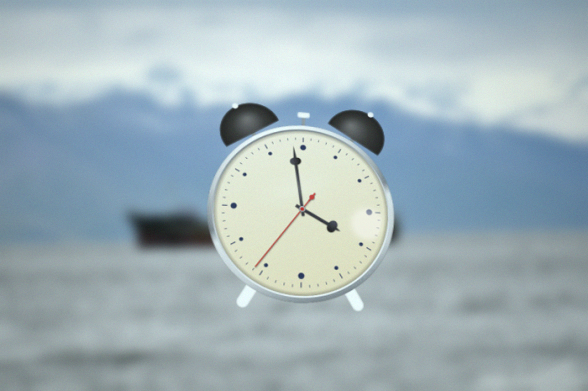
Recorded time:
3,58,36
